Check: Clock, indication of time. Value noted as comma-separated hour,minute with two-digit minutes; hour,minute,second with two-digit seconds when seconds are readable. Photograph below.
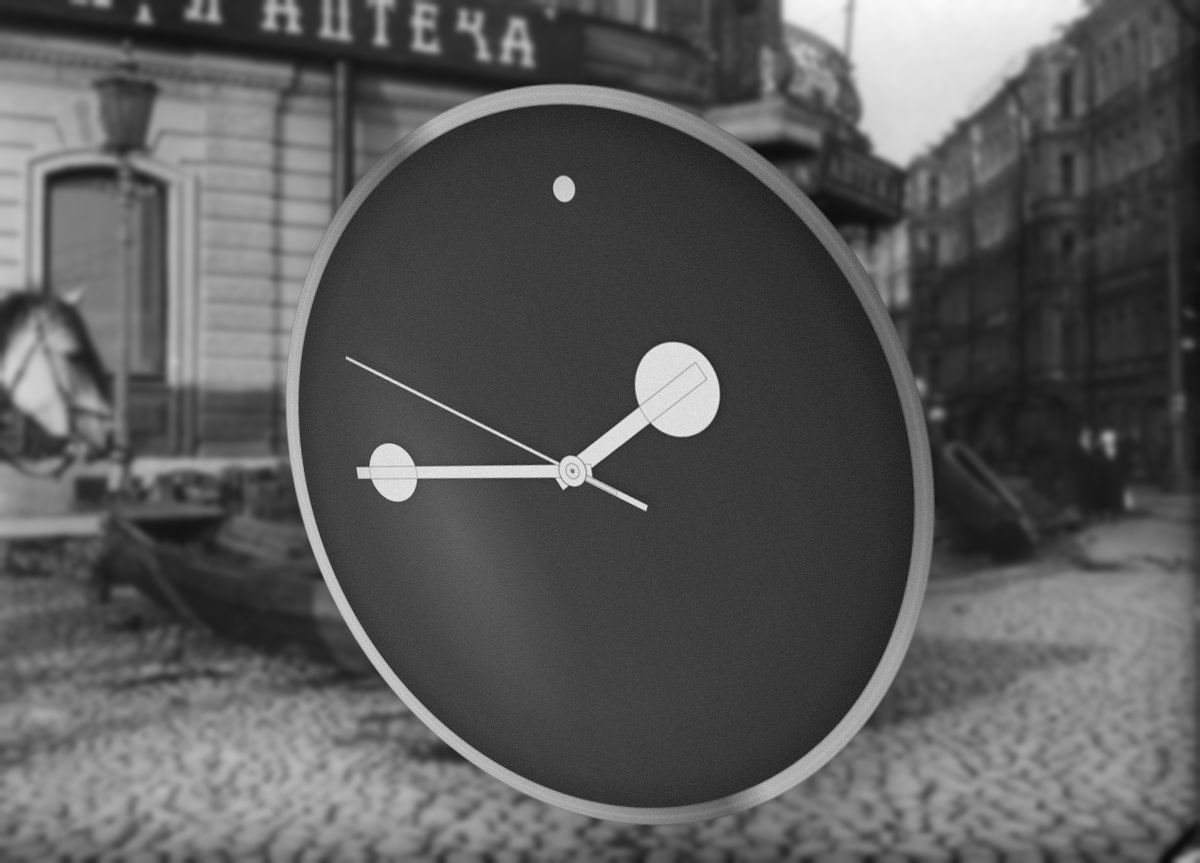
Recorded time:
1,43,48
